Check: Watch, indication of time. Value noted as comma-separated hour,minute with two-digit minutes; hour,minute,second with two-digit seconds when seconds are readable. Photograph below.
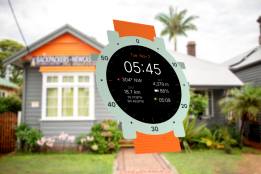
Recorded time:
5,45
